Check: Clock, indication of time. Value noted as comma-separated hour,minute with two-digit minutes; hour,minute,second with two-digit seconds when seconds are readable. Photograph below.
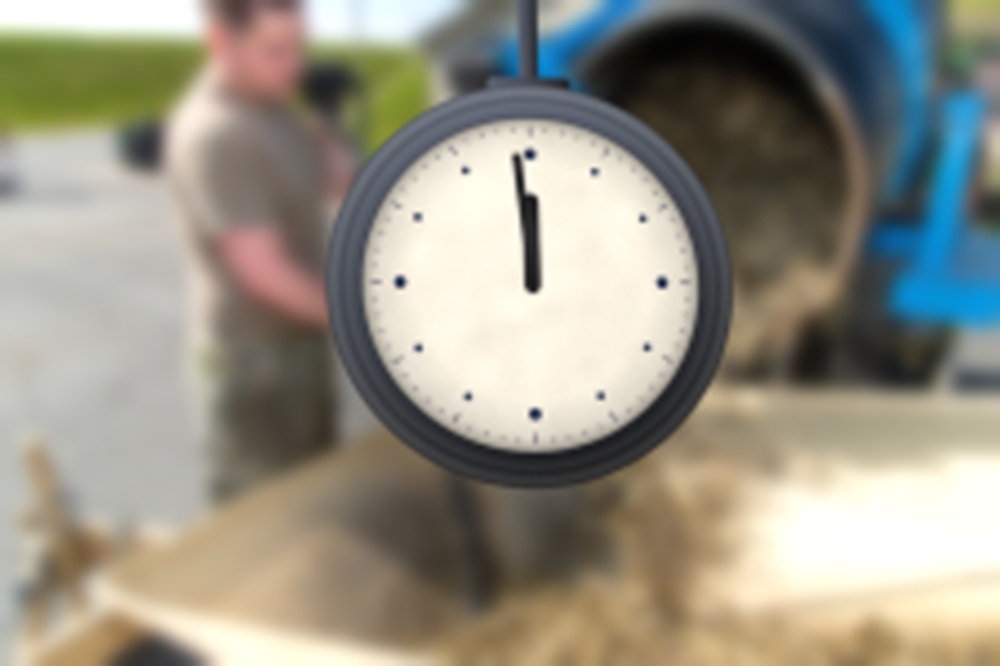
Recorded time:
11,59
